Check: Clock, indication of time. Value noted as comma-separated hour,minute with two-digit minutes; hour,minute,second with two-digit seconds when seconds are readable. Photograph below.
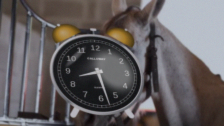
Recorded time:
8,28
